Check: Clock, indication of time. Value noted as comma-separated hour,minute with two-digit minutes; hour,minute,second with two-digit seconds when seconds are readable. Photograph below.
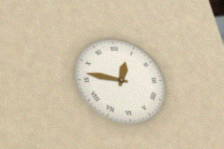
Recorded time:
12,47
